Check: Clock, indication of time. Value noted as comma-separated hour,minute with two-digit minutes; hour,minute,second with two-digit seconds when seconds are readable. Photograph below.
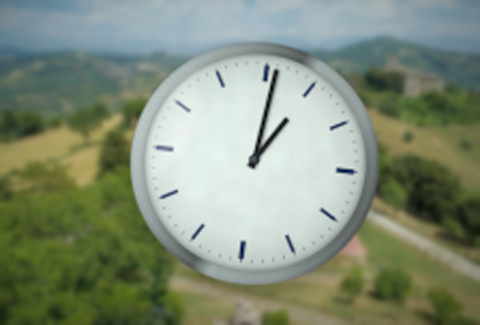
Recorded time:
1,01
